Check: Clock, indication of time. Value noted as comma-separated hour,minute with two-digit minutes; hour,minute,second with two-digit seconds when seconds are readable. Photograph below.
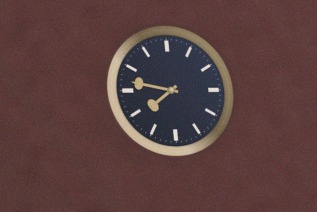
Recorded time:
7,47
